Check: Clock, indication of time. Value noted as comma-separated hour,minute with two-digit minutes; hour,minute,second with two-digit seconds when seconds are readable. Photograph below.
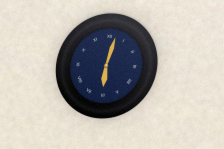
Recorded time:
6,02
